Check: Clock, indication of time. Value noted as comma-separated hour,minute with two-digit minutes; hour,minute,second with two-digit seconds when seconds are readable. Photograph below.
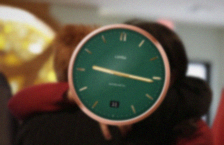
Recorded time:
9,16
